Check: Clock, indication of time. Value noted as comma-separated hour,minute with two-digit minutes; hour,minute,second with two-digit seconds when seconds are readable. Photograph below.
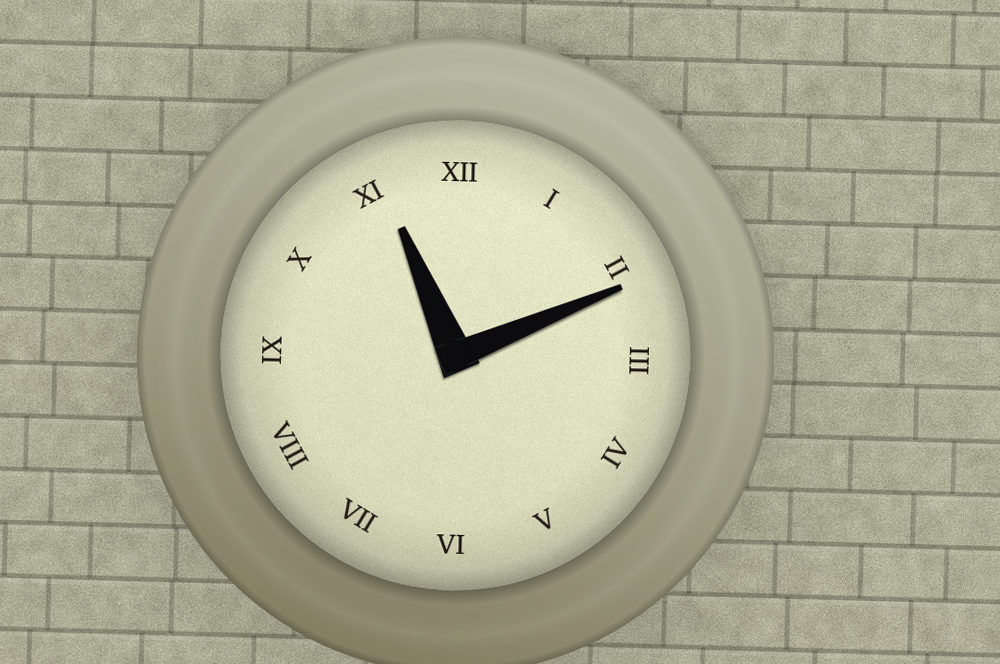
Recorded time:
11,11
